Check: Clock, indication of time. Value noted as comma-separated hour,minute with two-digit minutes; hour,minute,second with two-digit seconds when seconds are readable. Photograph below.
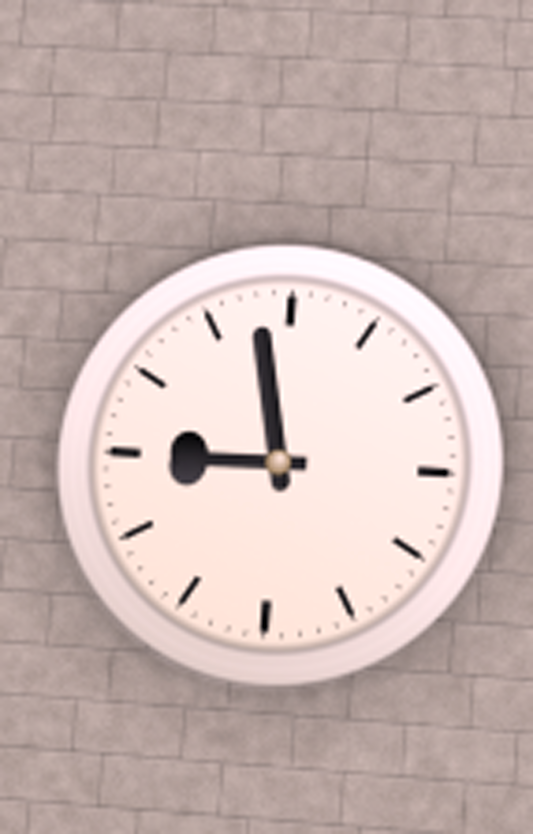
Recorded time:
8,58
